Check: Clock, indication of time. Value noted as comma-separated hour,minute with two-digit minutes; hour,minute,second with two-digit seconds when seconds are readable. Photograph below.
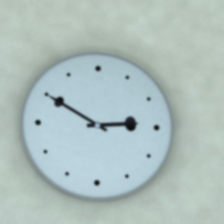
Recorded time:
2,50
